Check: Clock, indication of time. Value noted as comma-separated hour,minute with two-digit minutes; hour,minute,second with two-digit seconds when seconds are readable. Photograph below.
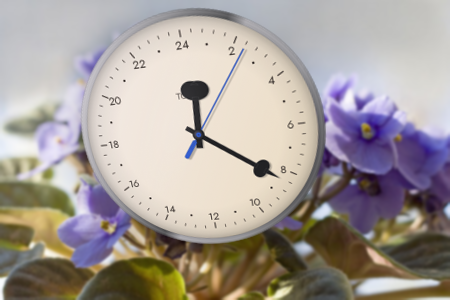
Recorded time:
0,21,06
